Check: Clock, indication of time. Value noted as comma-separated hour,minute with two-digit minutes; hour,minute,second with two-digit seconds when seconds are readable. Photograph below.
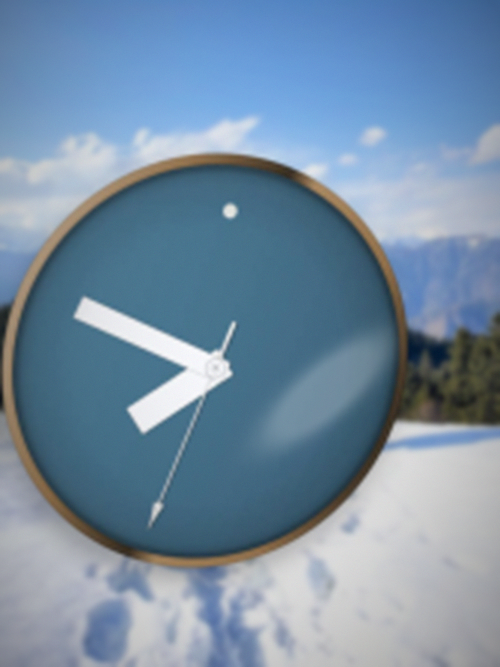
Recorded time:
7,48,33
